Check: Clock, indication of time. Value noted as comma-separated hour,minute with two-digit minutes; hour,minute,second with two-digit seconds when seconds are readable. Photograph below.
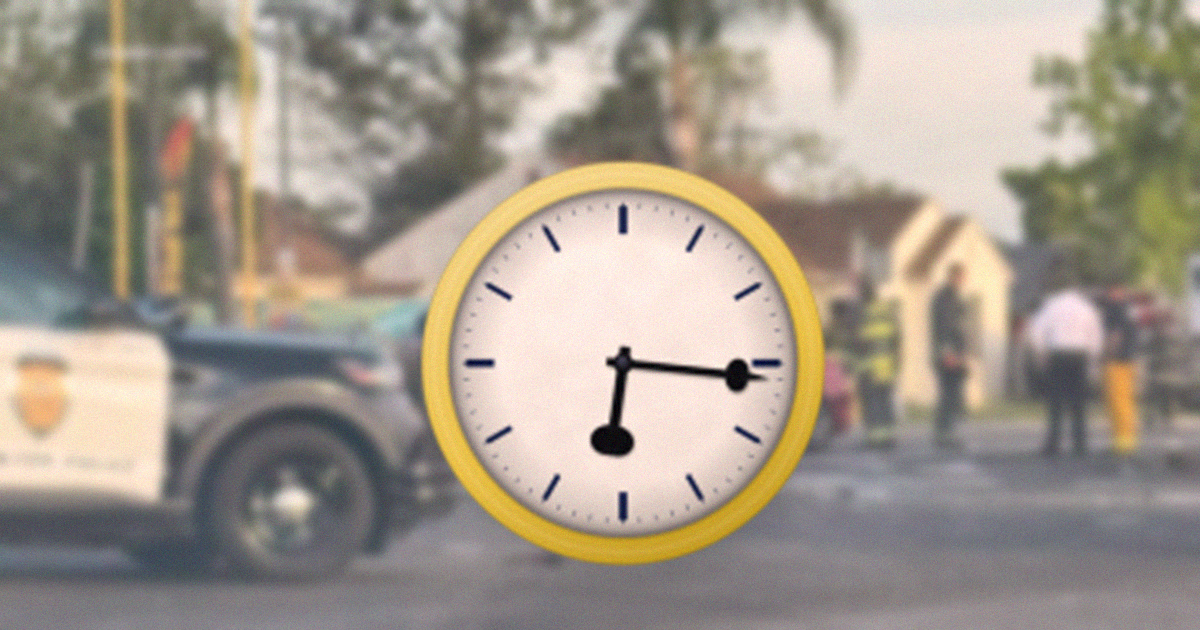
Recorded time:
6,16
